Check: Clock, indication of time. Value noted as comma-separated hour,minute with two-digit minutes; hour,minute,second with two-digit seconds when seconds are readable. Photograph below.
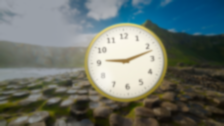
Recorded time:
9,12
